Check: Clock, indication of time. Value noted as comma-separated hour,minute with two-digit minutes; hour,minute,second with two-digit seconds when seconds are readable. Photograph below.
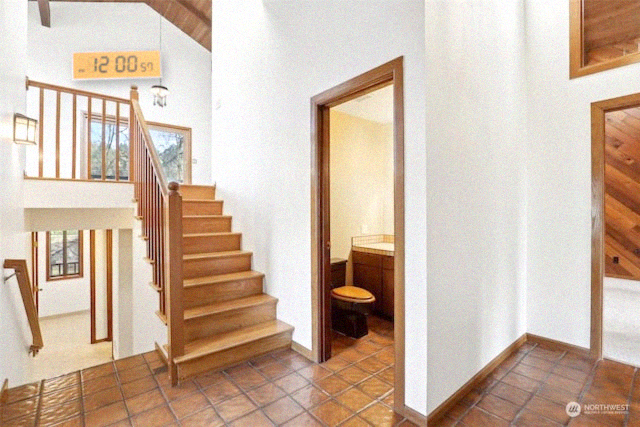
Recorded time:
12,00
